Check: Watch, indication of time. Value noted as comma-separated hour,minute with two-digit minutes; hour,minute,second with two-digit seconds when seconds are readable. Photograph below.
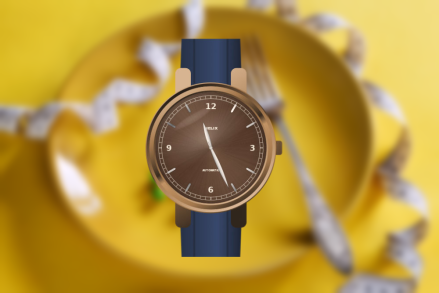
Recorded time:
11,26
